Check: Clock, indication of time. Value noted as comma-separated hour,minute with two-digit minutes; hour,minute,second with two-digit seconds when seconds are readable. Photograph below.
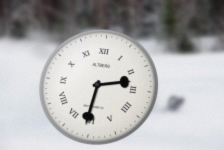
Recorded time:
2,31
